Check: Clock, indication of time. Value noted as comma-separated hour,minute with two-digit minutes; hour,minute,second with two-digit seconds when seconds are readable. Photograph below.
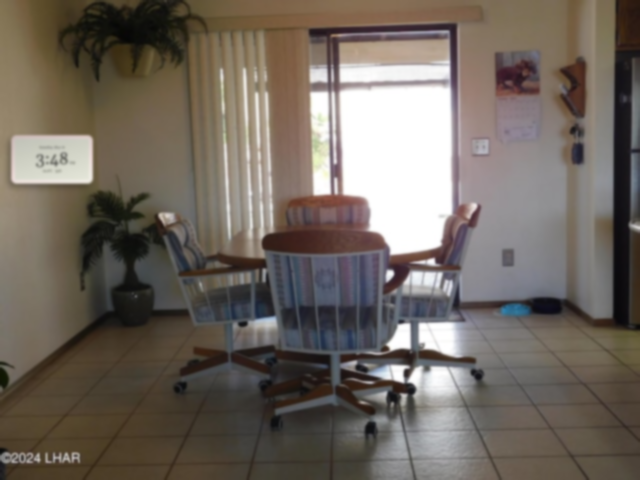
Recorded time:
3,48
